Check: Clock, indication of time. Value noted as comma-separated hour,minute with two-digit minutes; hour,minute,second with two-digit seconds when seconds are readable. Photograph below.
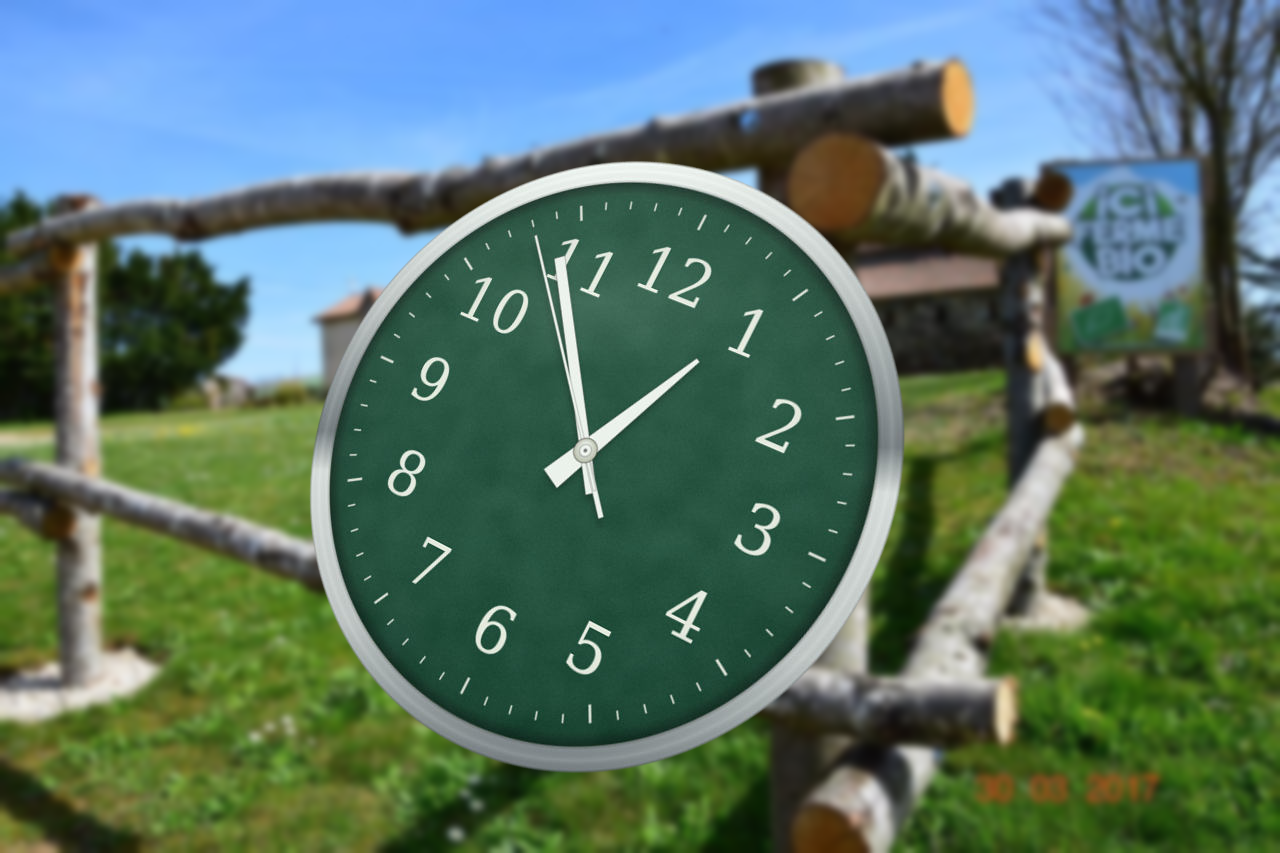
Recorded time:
12,53,53
